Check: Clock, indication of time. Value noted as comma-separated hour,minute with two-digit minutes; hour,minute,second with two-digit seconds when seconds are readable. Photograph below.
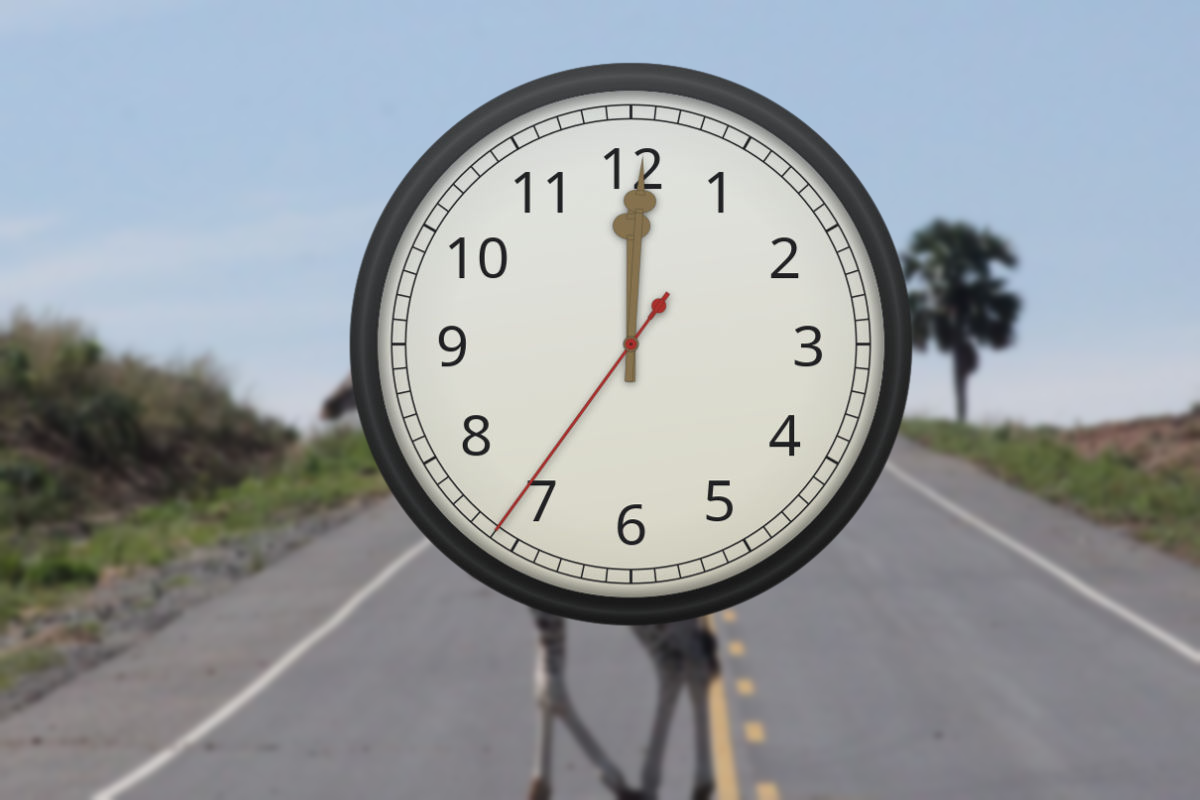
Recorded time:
12,00,36
